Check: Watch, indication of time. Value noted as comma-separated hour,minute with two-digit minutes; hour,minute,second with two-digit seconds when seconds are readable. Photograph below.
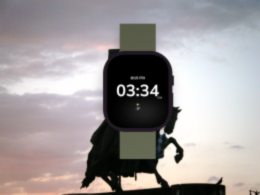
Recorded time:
3,34
